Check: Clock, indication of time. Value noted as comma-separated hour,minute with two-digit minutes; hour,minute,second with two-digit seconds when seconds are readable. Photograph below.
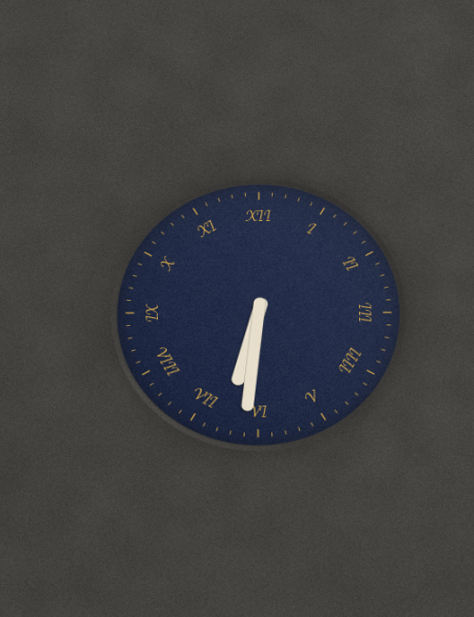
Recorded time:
6,31
